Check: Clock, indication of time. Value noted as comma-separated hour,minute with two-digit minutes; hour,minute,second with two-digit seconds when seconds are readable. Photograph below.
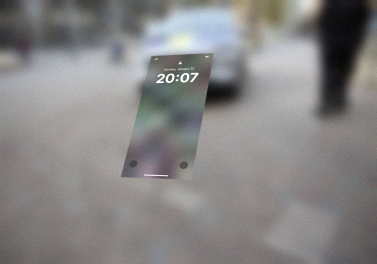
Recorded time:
20,07
